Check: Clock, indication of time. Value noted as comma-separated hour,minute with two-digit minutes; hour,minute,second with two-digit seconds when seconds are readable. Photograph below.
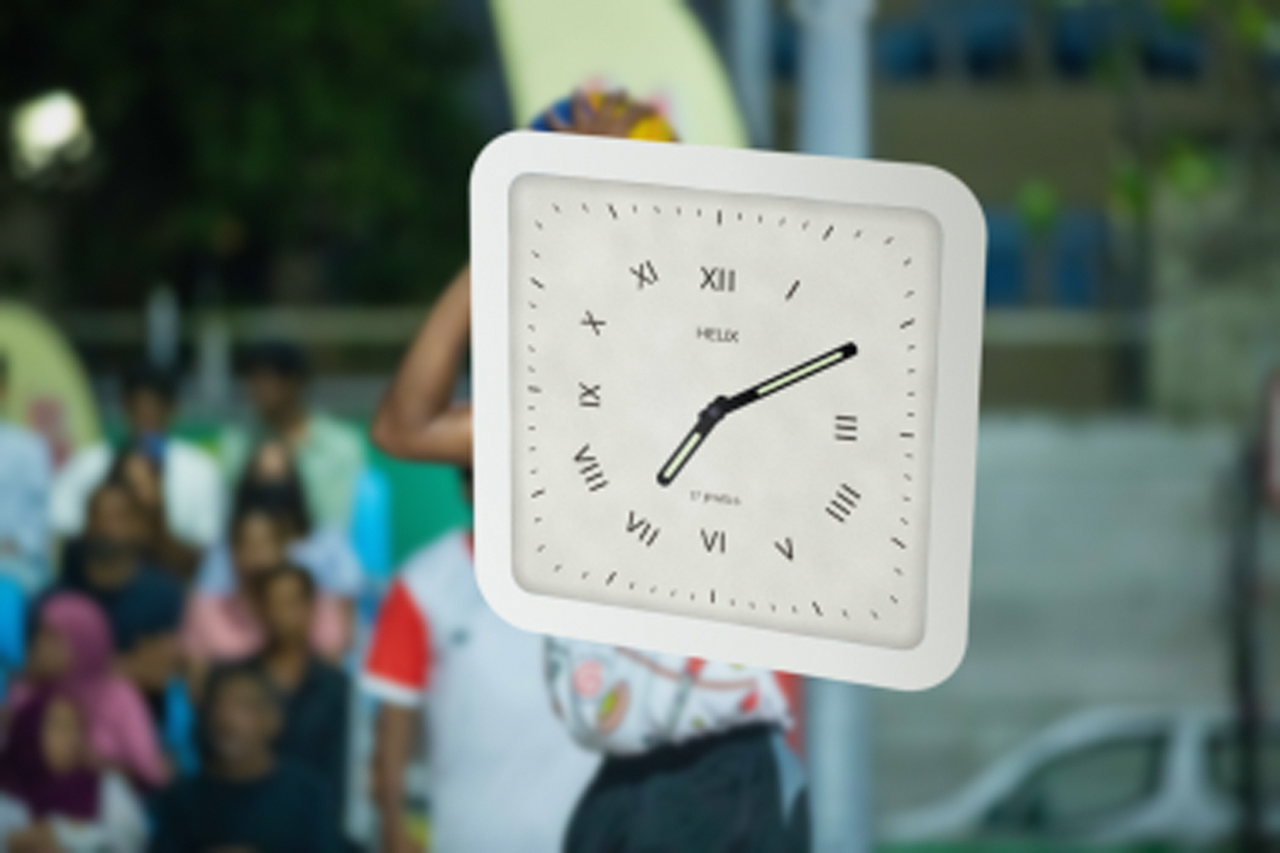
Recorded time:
7,10
